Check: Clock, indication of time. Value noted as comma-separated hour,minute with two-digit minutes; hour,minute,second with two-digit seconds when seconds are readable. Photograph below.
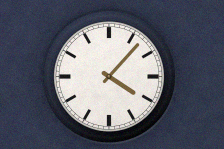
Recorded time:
4,07
